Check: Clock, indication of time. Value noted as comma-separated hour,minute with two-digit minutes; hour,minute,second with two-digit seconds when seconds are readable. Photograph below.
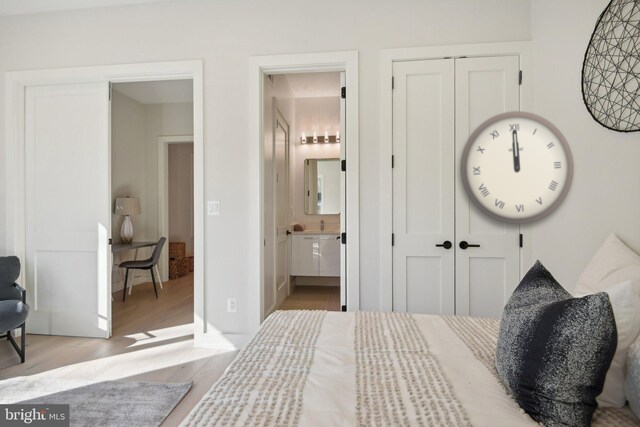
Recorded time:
12,00
